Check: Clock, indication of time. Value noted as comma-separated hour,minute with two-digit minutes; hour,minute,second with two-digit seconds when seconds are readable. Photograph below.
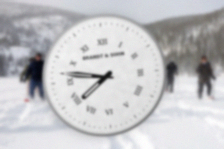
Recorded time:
7,47
